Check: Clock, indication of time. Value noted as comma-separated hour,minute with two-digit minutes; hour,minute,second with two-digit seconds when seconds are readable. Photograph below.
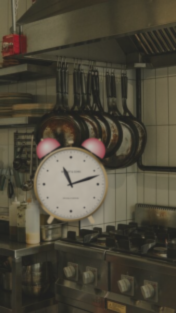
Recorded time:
11,12
